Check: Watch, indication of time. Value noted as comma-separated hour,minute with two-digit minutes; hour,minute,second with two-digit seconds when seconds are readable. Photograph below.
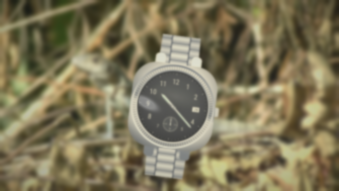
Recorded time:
10,22
